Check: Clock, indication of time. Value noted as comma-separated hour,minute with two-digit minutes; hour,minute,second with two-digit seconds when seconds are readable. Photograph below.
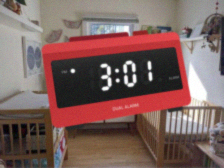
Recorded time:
3,01
